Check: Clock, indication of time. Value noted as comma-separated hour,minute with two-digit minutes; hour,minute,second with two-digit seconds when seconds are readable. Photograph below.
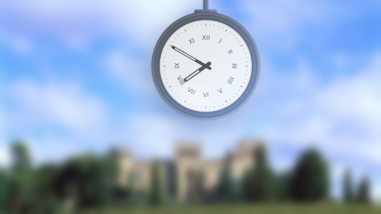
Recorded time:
7,50
